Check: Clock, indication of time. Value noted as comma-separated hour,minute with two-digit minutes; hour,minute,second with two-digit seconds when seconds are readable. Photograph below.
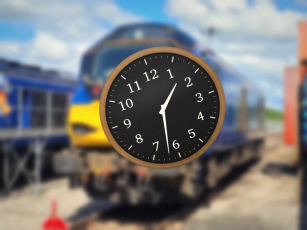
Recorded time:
1,32
